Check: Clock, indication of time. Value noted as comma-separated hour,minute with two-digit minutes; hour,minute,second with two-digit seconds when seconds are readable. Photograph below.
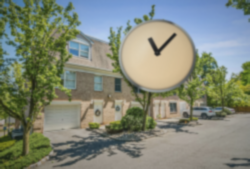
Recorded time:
11,07
